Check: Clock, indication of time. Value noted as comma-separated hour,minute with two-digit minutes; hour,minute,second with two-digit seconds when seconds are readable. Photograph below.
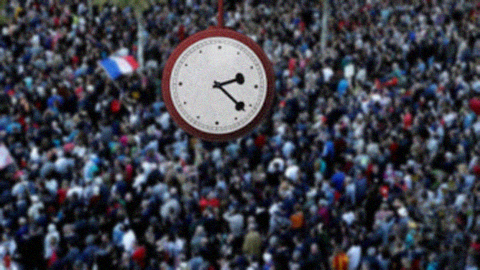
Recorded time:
2,22
